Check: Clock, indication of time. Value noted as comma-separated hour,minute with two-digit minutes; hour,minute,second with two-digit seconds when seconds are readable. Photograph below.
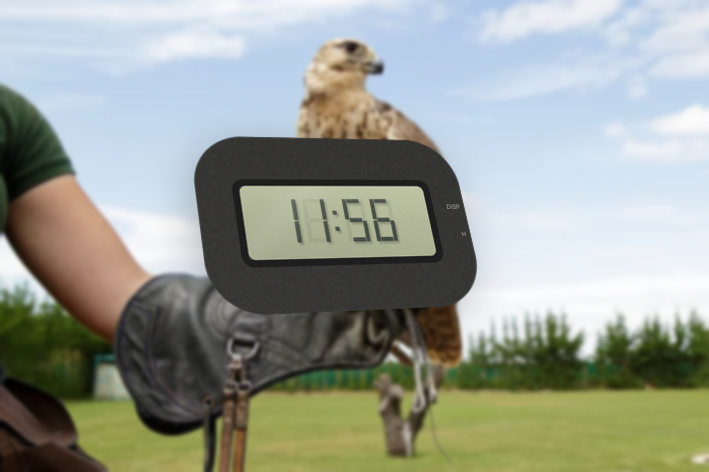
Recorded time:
11,56
